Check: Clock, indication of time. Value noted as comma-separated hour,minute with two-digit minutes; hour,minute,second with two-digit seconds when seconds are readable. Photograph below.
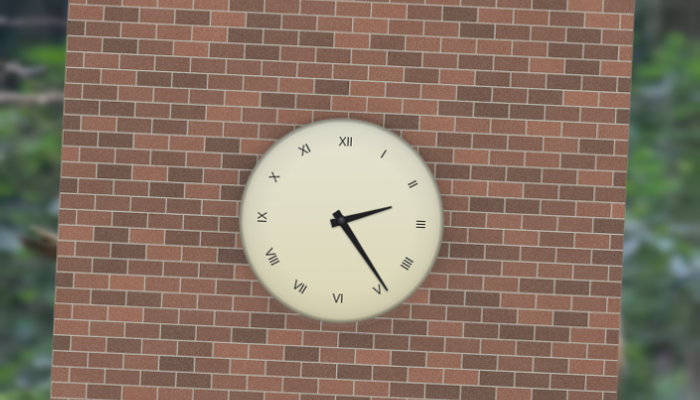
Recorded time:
2,24
